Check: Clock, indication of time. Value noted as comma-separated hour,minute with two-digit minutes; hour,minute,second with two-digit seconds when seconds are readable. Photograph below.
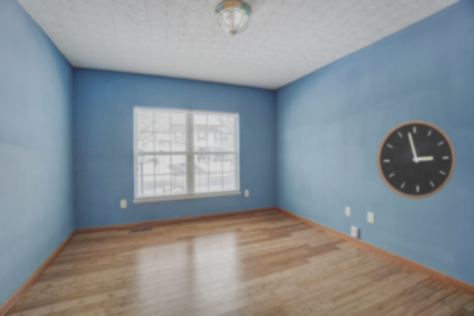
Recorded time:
2,58
